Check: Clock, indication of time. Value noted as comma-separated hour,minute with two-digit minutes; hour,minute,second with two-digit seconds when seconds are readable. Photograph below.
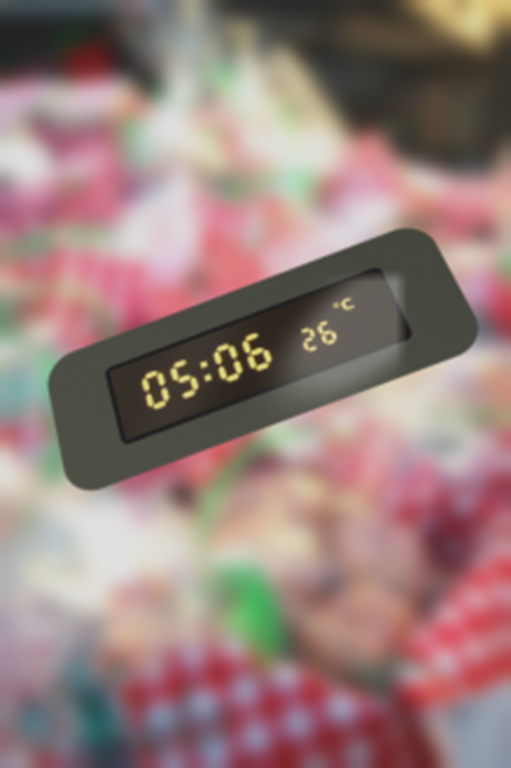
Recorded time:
5,06
